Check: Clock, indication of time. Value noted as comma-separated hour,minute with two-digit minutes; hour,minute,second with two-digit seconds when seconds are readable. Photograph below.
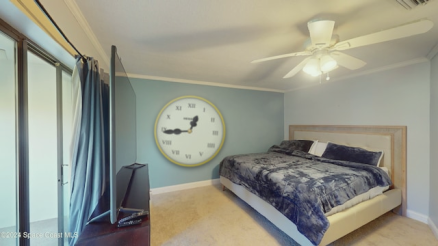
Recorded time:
12,44
